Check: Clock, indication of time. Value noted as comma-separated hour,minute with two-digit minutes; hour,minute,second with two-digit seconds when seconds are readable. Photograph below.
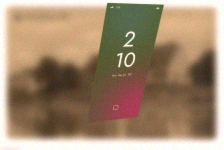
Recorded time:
2,10
